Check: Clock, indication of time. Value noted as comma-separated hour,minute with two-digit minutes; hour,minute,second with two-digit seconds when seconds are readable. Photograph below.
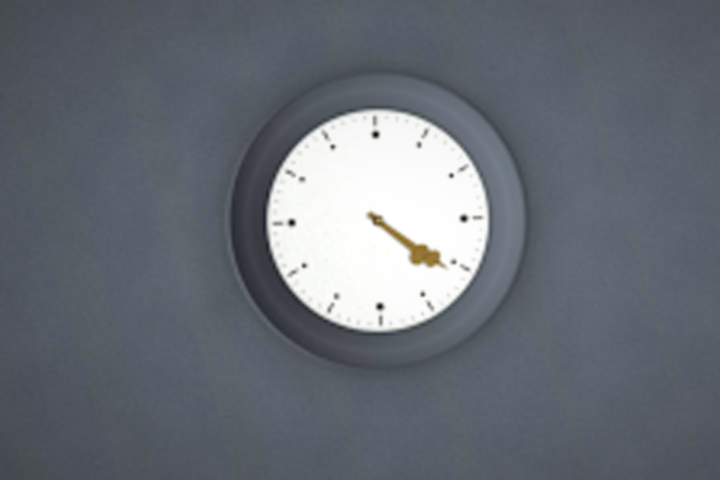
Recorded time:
4,21
